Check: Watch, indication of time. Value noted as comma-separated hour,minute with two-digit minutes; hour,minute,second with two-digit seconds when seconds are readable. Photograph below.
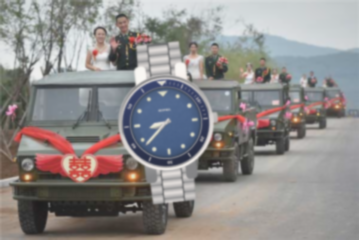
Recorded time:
8,38
